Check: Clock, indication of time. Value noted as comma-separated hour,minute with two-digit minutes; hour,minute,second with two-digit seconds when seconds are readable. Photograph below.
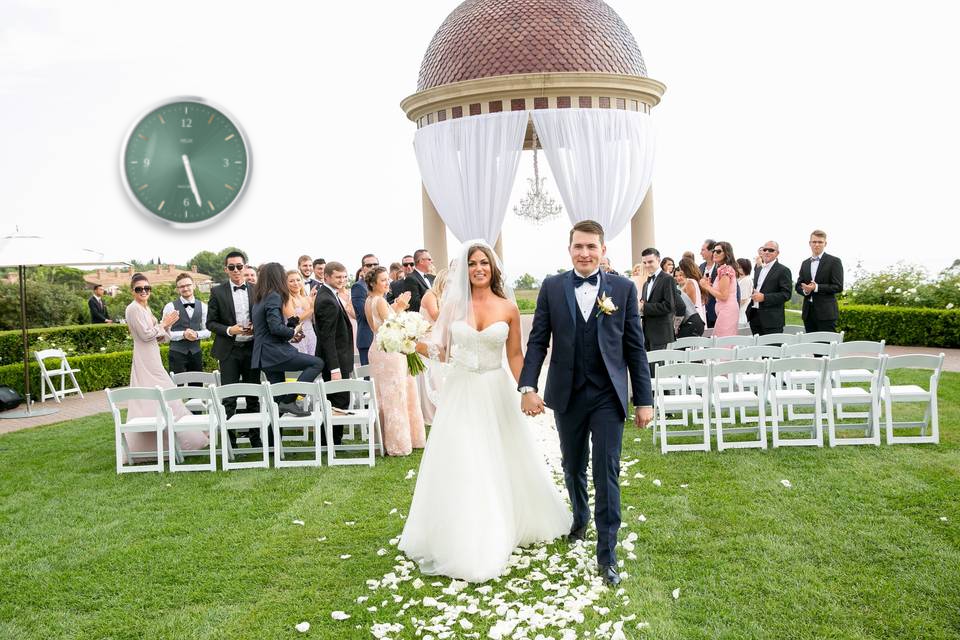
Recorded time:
5,27
